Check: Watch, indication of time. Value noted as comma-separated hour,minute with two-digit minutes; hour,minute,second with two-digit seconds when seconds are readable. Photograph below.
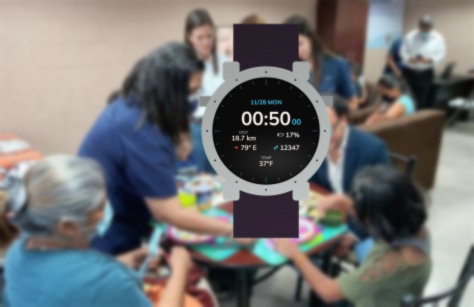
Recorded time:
0,50
